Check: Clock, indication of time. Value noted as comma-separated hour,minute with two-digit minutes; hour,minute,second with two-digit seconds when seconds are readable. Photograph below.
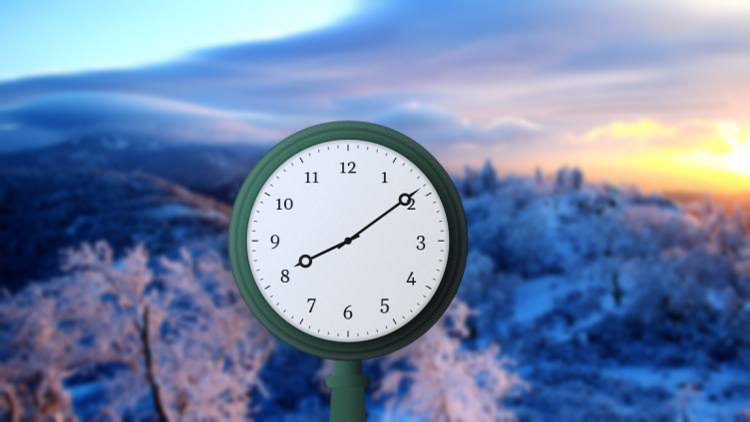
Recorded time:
8,09
